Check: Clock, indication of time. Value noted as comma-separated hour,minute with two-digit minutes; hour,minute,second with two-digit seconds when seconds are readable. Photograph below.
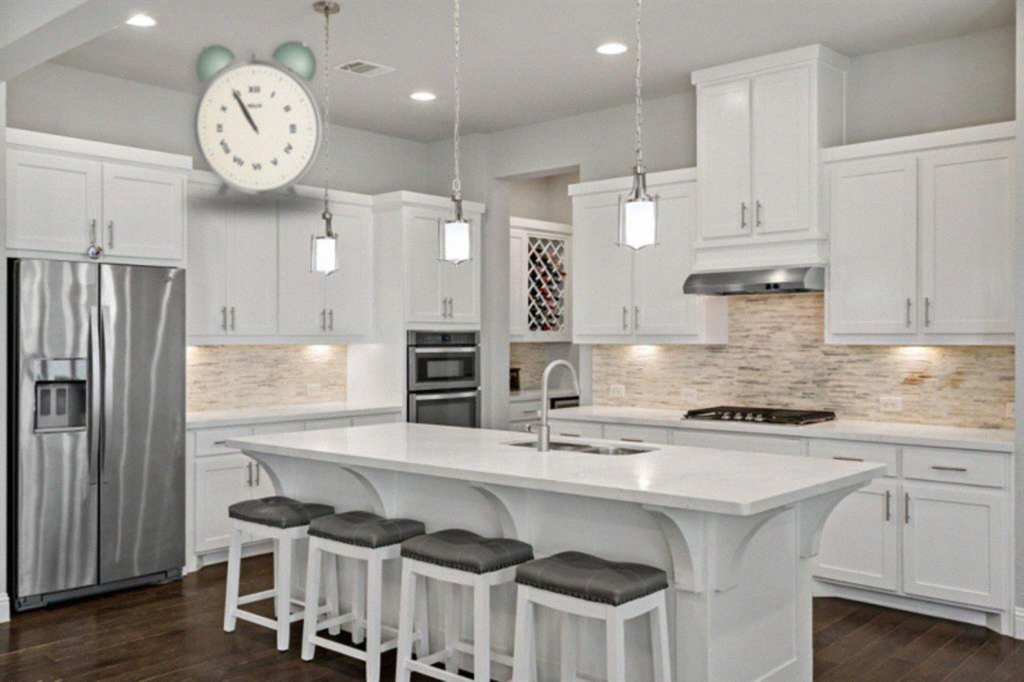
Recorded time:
10,55
